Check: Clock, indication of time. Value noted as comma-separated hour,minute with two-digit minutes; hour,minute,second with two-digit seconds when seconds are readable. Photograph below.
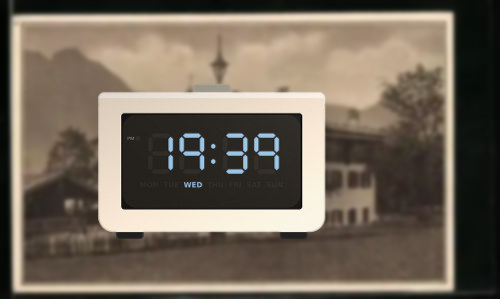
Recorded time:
19,39
